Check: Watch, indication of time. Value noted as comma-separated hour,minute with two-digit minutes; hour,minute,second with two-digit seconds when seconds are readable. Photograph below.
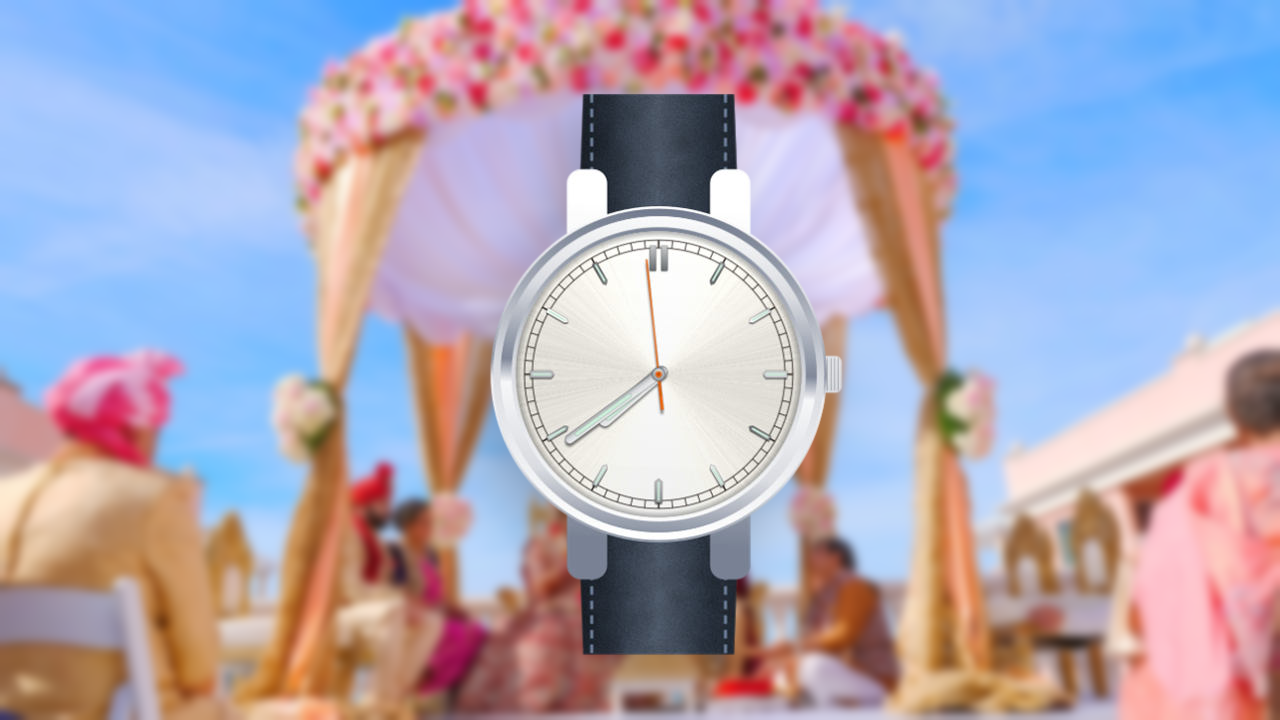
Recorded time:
7,38,59
